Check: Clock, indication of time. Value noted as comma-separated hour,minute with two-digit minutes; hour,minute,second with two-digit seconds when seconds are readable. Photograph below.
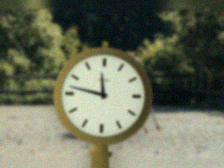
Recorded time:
11,47
